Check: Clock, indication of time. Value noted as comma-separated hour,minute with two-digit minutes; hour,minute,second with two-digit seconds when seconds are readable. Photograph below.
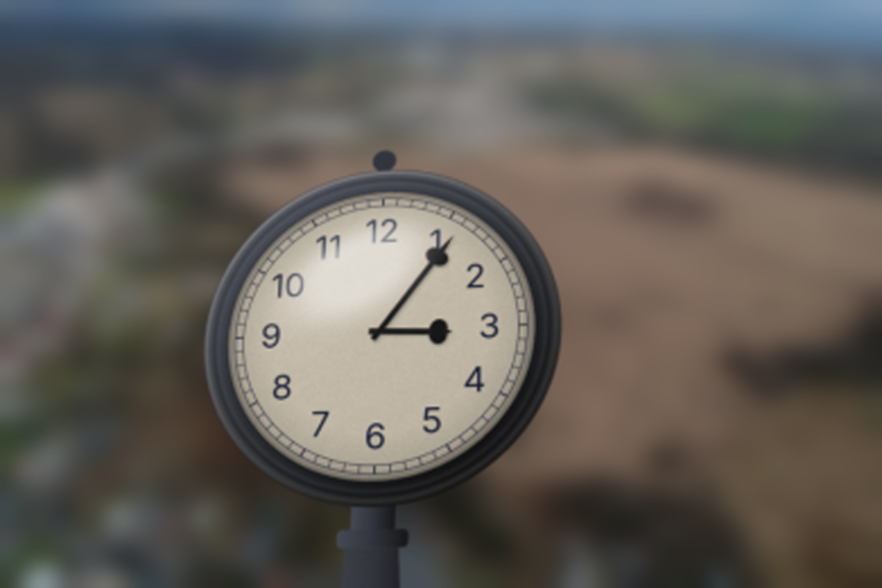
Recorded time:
3,06
